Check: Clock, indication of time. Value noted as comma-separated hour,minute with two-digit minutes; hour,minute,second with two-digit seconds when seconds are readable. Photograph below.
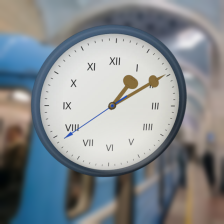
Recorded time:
1,09,39
